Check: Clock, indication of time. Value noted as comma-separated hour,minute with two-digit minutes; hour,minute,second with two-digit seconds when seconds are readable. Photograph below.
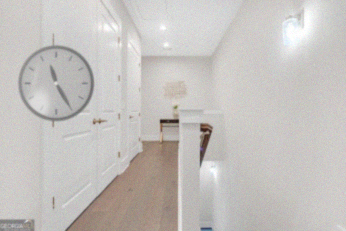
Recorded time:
11,25
